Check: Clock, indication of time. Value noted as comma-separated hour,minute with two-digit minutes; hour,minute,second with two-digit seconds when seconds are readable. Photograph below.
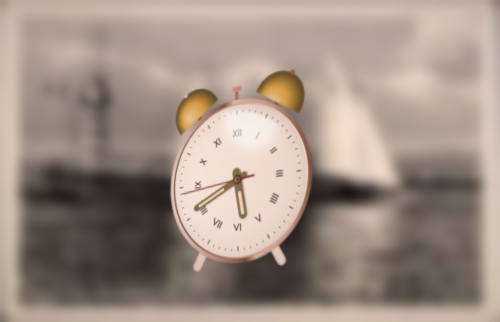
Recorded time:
5,40,44
